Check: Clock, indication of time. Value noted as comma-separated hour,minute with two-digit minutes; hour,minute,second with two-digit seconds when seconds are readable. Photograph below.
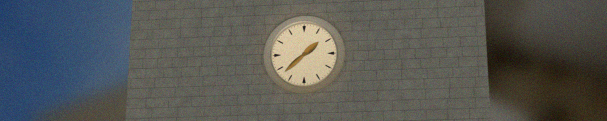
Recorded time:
1,38
